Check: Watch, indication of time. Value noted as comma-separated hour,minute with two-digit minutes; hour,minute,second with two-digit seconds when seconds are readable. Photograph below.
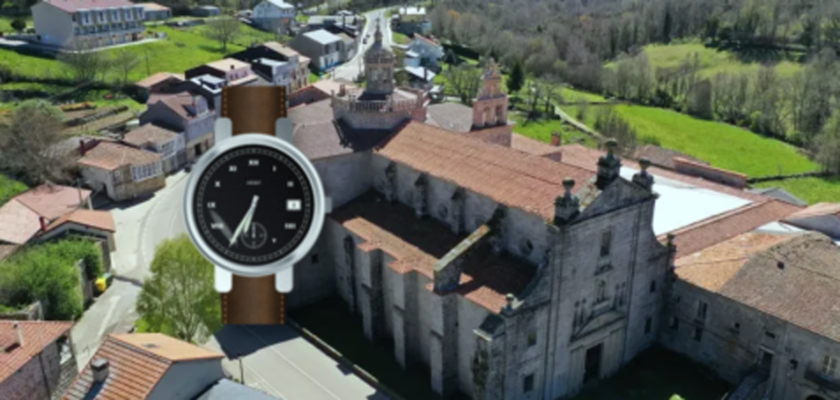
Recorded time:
6,35
